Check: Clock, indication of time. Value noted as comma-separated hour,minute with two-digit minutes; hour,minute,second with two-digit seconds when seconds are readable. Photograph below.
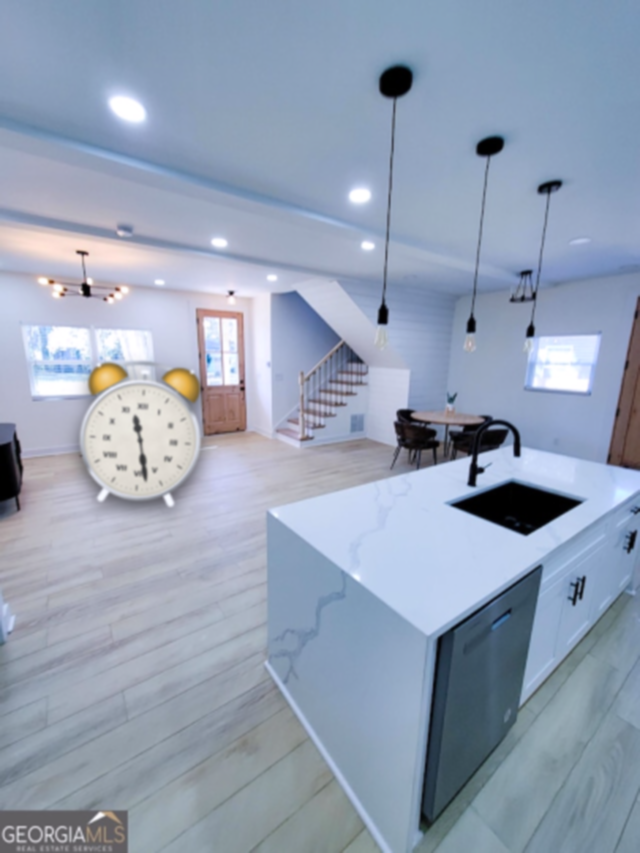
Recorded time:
11,28
